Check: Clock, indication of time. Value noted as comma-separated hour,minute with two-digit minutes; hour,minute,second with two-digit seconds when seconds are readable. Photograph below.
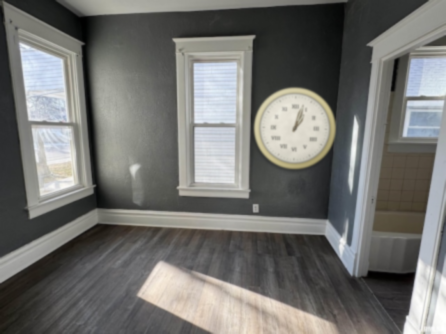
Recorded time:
1,03
